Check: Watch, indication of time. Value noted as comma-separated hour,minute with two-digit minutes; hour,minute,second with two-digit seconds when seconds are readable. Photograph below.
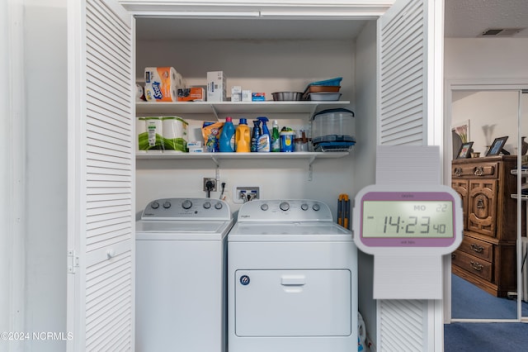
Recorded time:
14,23
